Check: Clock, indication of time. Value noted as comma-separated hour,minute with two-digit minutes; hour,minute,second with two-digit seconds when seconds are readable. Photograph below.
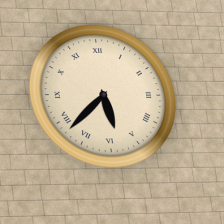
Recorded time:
5,38
